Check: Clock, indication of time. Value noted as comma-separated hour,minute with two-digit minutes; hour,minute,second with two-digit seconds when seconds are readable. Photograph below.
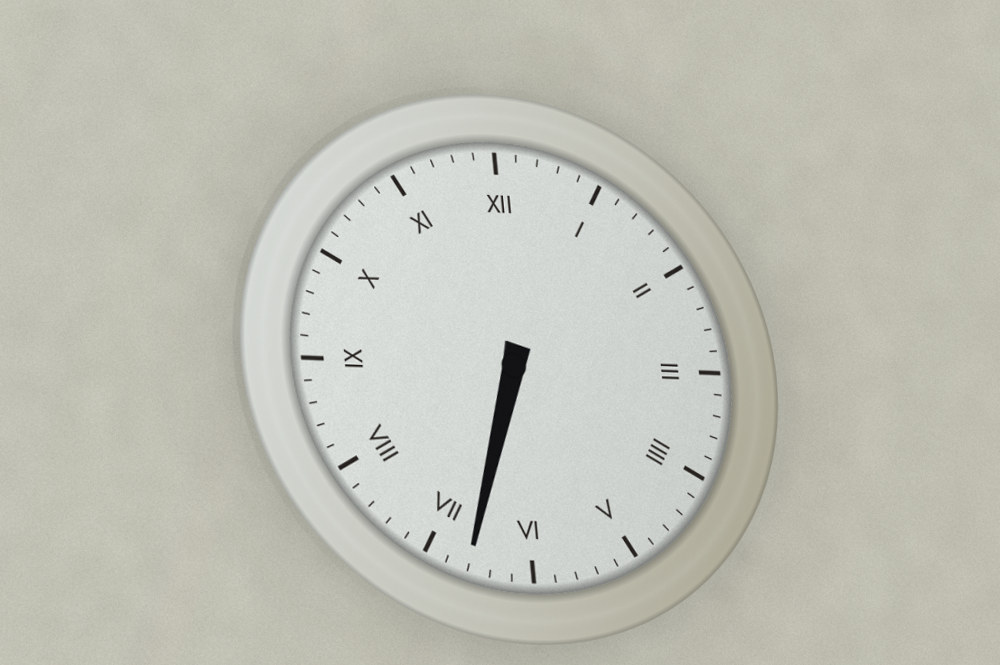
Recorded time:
6,33
